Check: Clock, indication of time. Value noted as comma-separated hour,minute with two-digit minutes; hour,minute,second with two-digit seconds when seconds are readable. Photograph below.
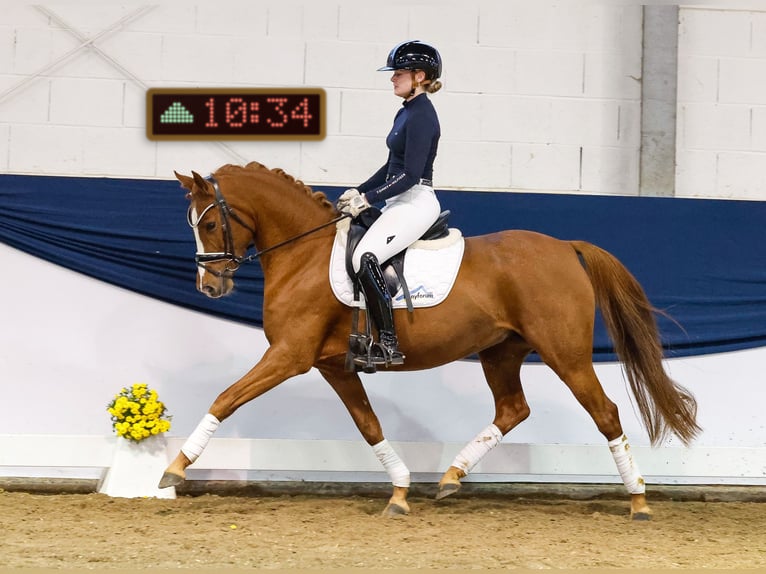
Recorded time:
10,34
